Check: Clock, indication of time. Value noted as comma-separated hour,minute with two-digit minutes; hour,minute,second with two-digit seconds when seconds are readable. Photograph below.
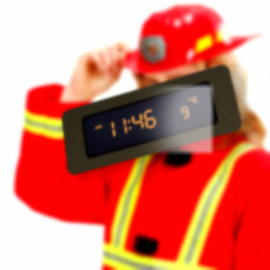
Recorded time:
11,46
